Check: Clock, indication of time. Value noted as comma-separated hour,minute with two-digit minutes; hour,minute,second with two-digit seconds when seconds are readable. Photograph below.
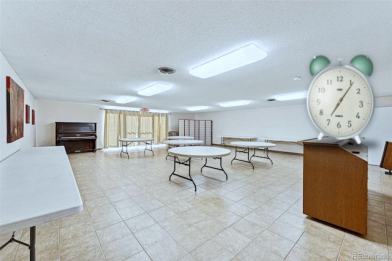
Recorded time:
7,06
